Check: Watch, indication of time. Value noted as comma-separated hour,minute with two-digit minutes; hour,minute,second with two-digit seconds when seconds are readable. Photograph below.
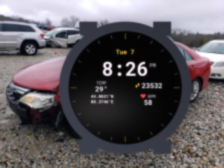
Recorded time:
8,26
